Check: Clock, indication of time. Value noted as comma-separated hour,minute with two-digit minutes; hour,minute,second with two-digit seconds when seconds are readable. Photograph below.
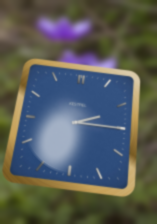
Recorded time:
2,15
